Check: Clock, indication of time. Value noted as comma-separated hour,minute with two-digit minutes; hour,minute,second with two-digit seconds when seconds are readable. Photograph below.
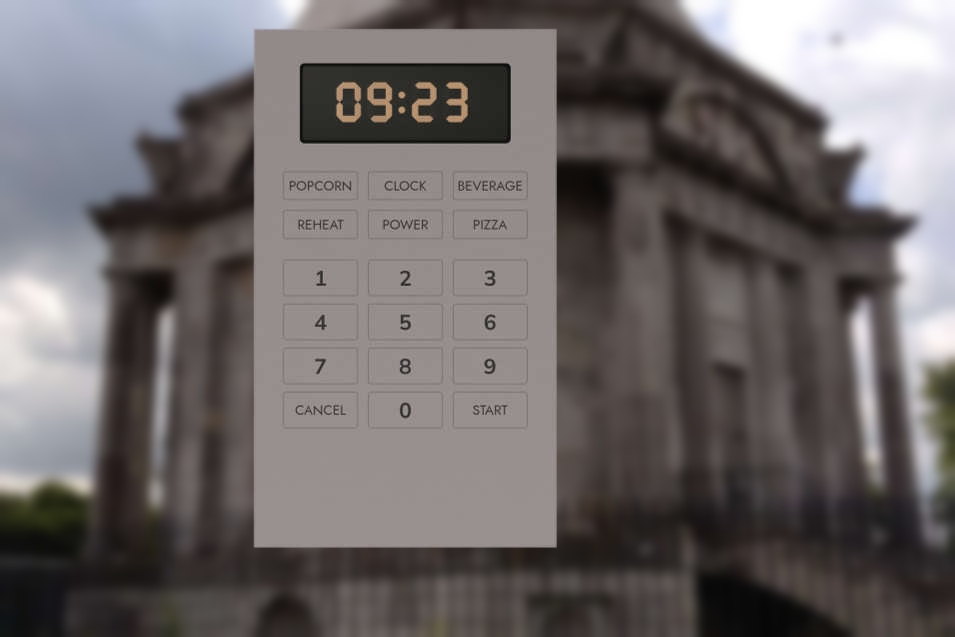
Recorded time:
9,23
